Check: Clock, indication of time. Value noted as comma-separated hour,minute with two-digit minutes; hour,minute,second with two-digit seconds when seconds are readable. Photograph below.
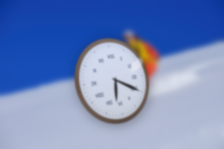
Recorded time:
6,20
